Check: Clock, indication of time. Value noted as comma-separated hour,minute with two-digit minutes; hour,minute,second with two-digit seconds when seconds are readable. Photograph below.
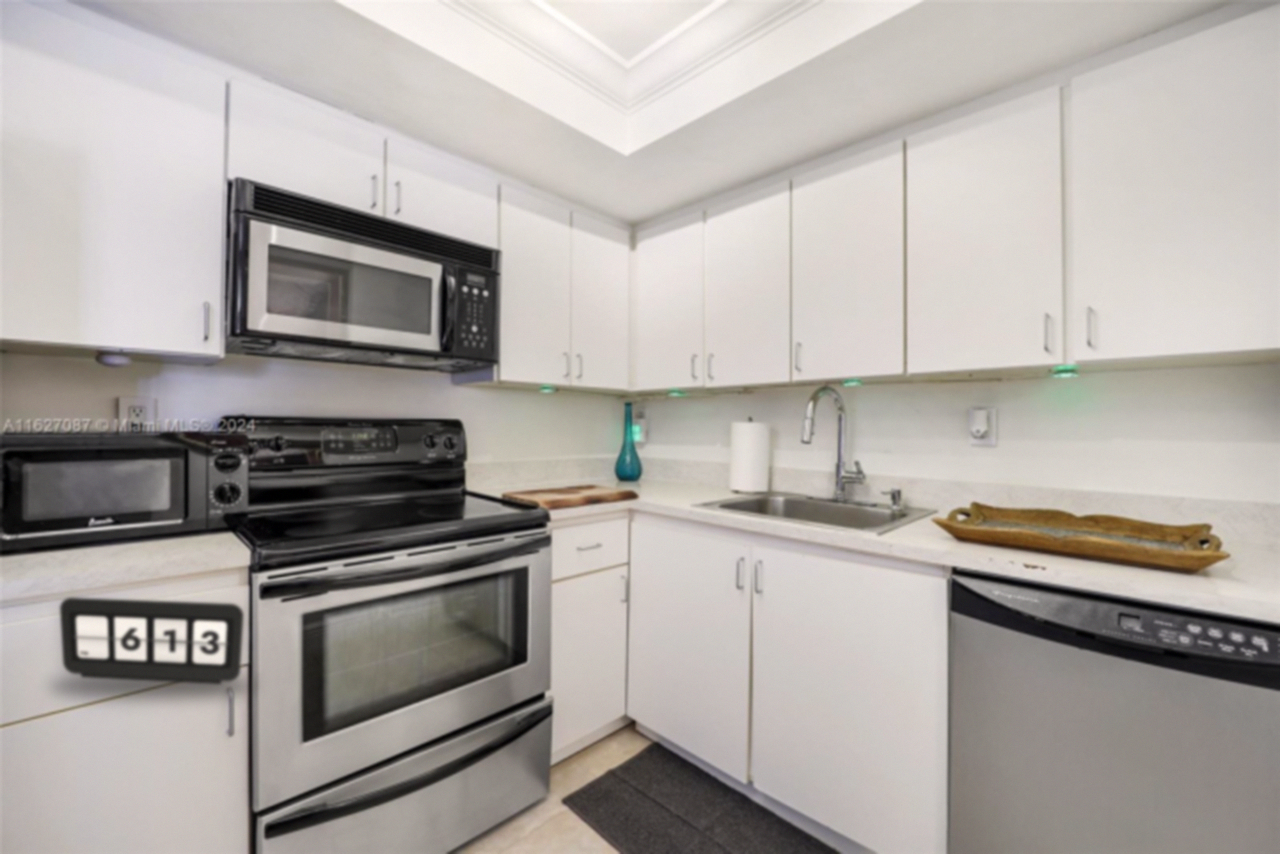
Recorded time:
6,13
